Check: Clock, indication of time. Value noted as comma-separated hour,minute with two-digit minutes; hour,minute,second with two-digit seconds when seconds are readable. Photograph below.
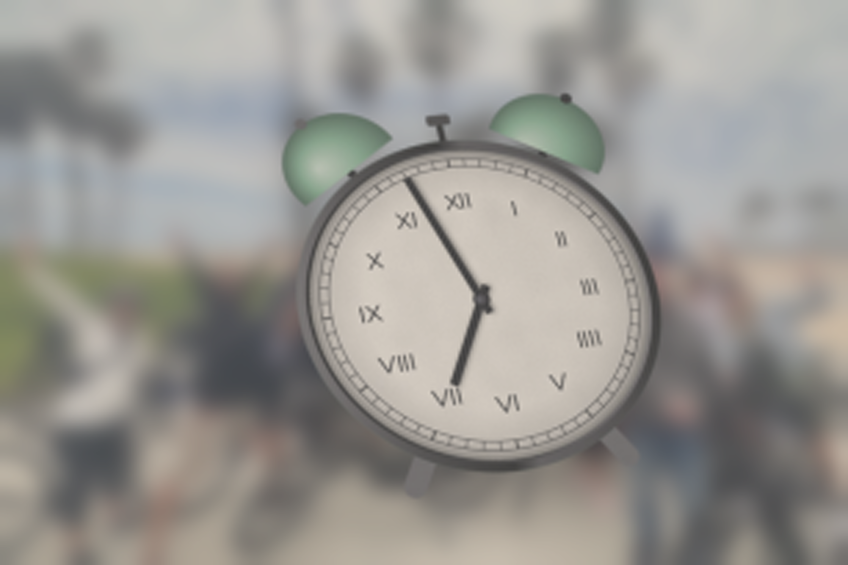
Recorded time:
6,57
